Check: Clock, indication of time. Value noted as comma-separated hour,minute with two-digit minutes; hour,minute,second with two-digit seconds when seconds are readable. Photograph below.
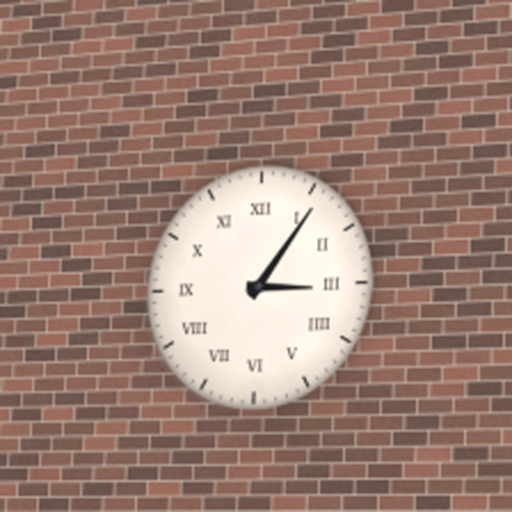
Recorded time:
3,06
